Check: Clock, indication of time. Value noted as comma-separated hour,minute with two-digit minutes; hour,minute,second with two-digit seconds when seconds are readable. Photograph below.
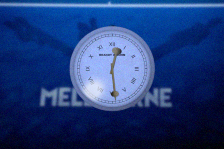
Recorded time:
12,29
